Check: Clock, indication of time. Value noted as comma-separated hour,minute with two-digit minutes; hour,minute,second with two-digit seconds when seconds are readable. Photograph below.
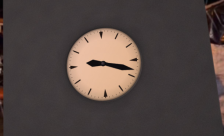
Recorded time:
9,18
